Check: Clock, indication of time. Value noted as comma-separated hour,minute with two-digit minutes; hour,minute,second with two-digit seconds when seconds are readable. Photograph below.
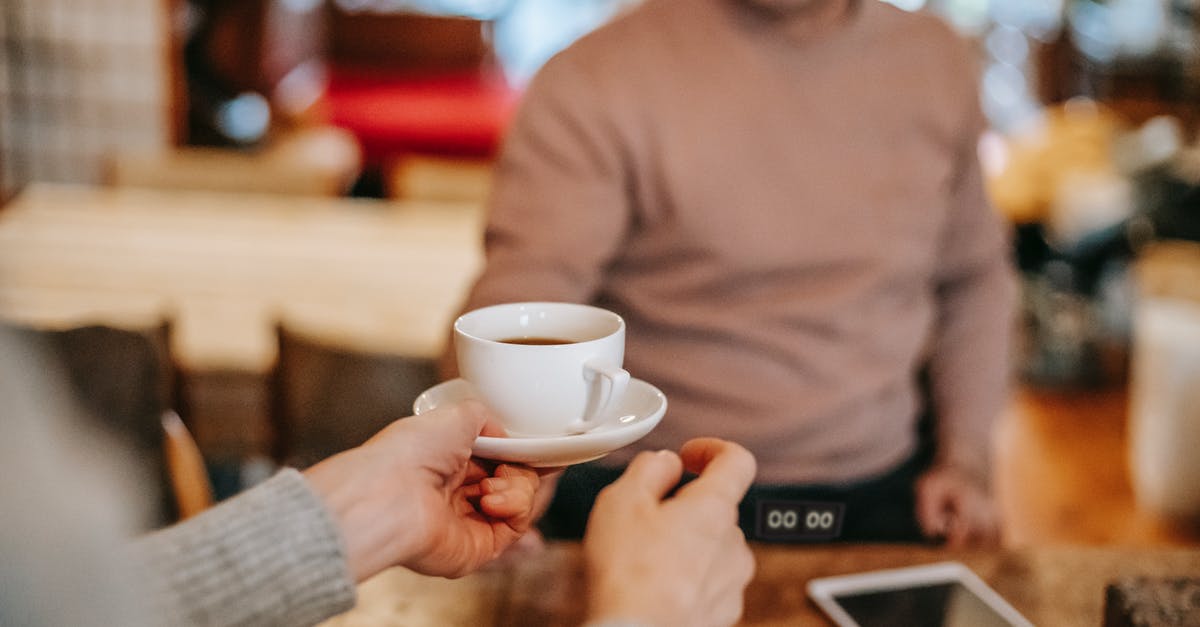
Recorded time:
0,00
